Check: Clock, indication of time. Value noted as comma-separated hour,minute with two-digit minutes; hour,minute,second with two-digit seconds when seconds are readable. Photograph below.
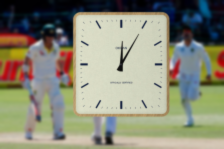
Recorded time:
12,05
